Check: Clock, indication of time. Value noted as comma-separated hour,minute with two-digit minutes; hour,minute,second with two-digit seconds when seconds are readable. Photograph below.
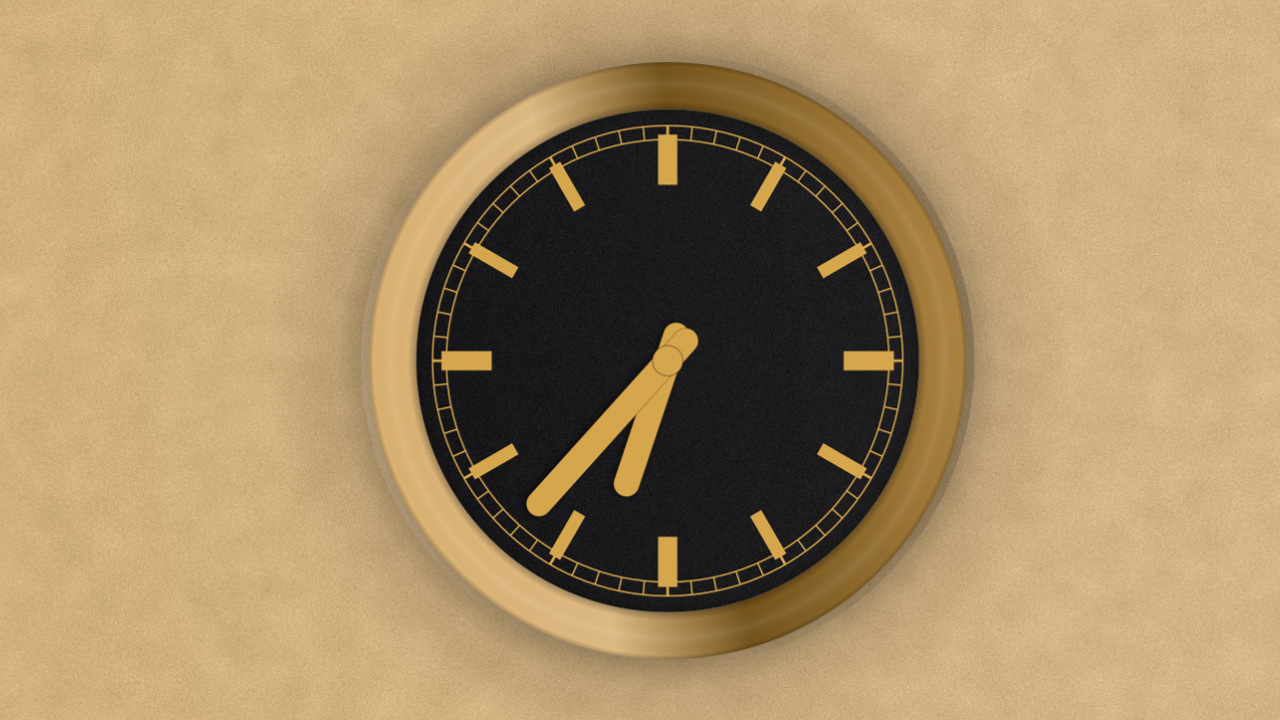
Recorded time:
6,37
